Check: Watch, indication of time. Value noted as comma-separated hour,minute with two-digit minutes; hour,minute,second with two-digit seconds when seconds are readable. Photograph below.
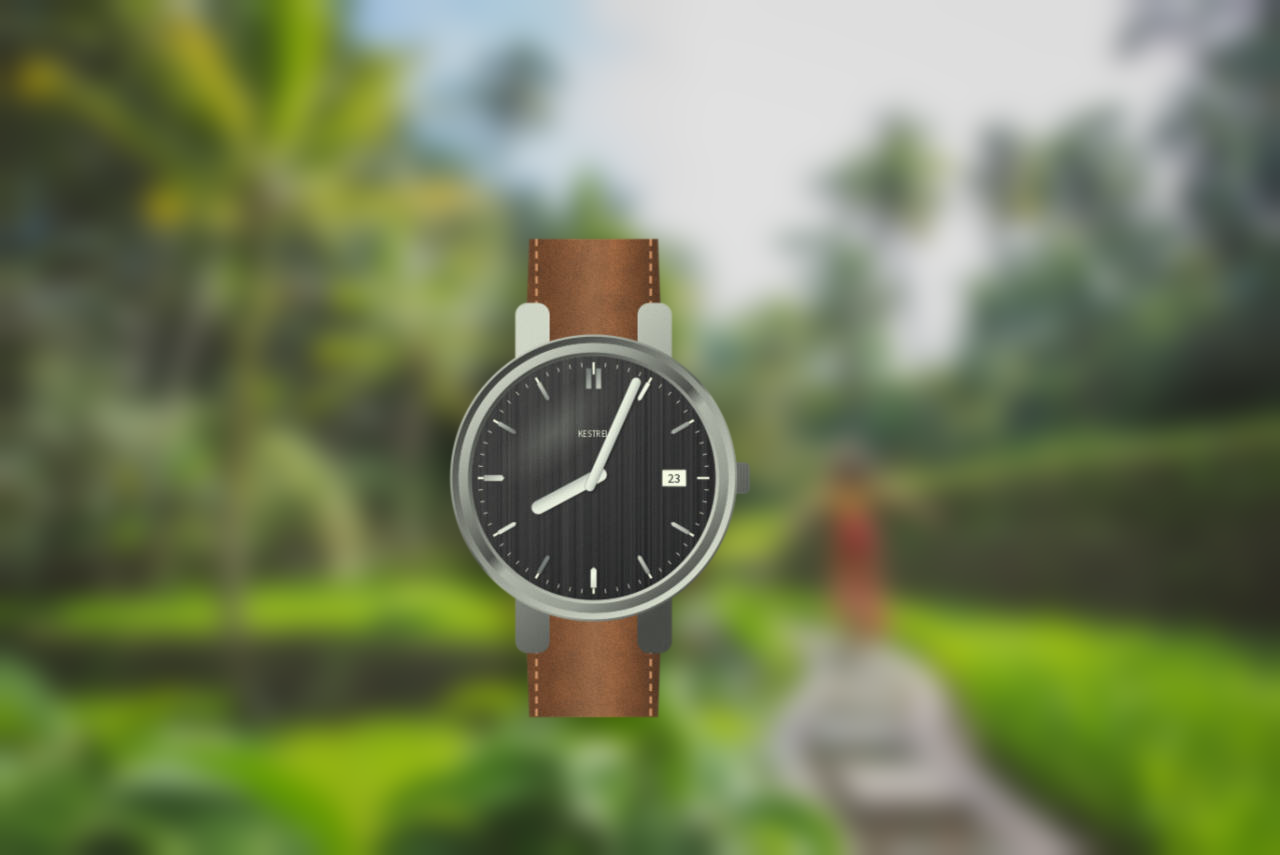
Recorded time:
8,04
